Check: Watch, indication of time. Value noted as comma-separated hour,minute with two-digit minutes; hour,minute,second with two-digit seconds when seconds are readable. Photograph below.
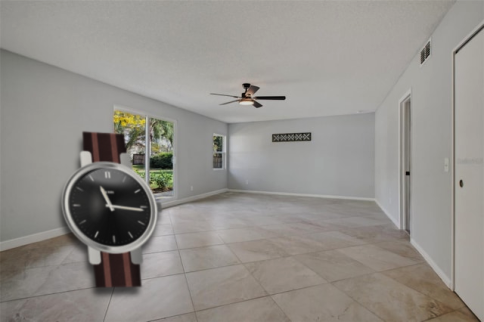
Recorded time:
11,16
